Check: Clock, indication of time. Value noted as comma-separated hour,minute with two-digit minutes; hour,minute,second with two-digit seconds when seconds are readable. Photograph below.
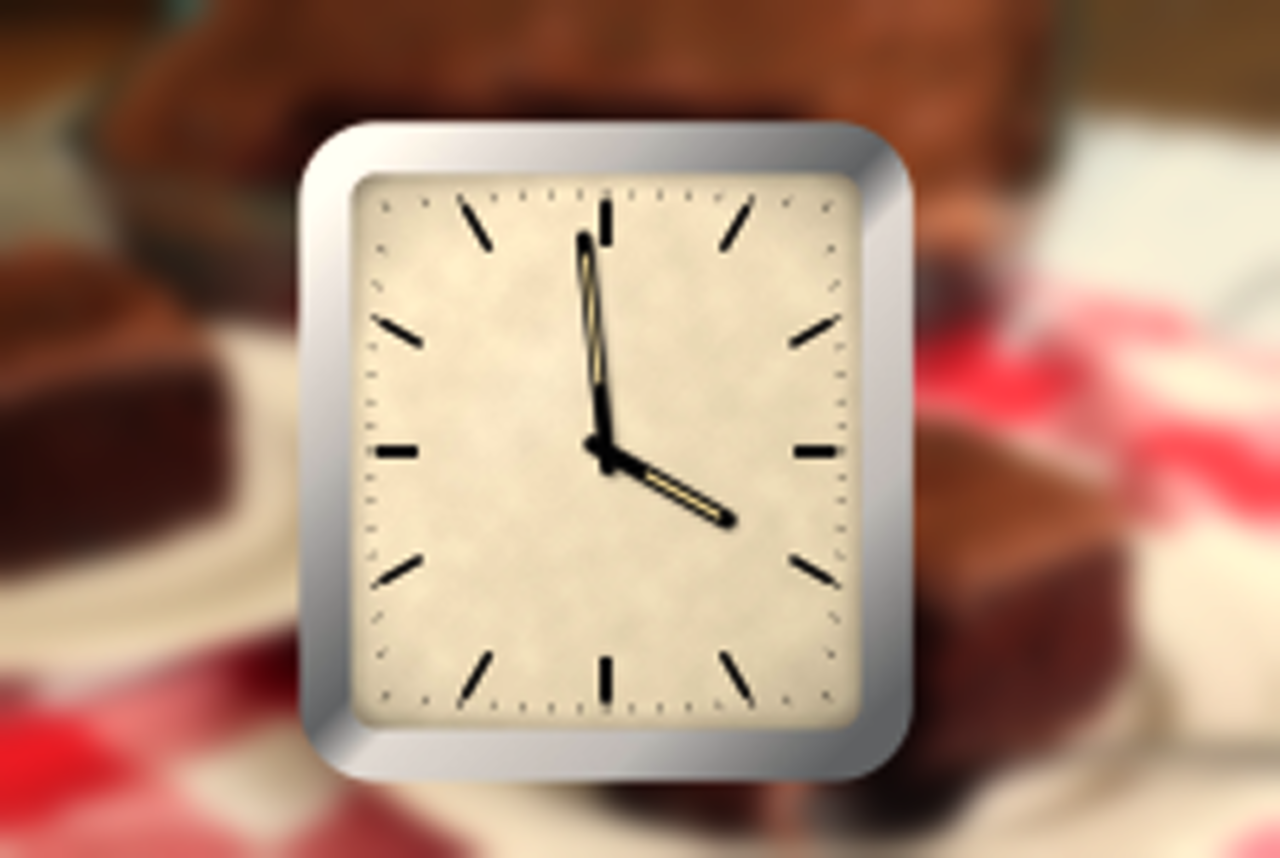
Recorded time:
3,59
